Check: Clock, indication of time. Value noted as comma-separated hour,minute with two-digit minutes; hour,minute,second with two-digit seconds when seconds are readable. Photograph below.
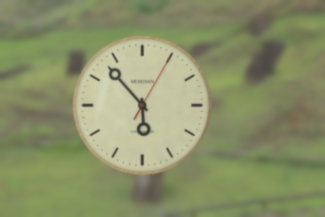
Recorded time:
5,53,05
